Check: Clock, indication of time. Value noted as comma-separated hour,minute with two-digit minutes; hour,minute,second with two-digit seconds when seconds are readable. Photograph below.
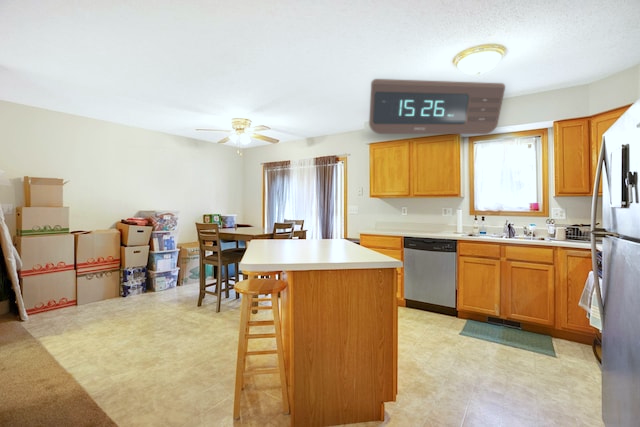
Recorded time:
15,26
